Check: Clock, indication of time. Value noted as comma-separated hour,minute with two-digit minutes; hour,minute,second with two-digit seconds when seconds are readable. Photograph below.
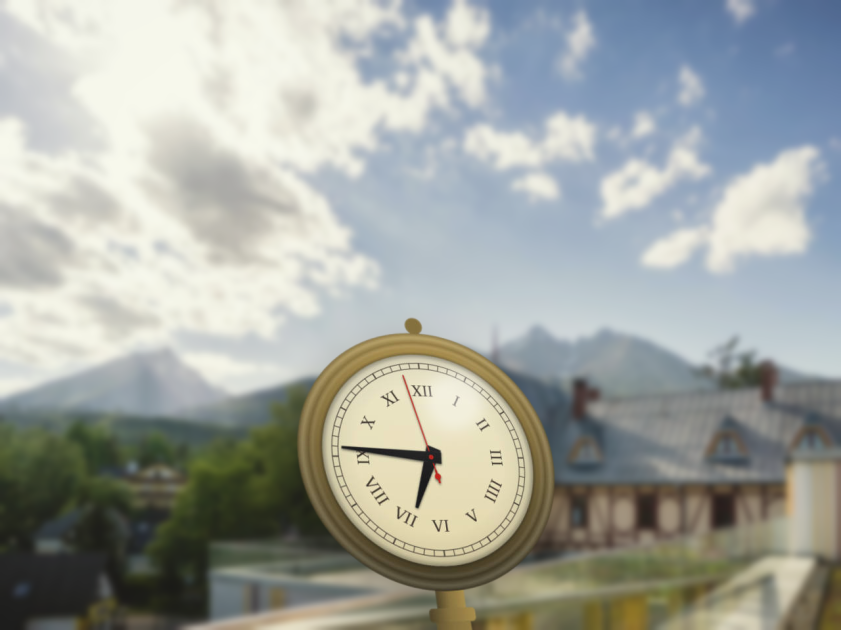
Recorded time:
6,45,58
